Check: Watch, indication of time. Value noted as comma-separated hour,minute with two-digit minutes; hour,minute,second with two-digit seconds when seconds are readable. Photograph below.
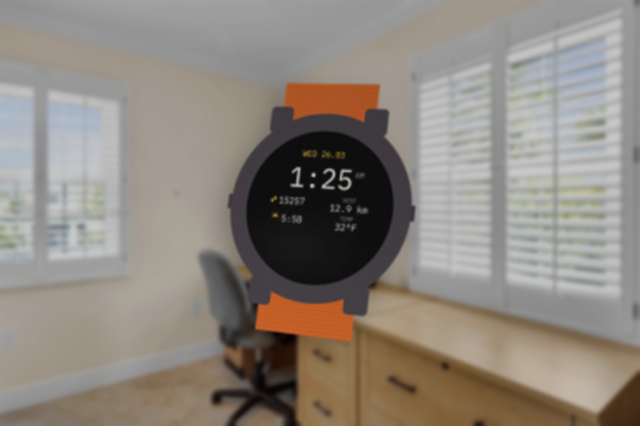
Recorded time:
1,25
